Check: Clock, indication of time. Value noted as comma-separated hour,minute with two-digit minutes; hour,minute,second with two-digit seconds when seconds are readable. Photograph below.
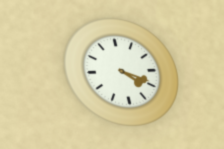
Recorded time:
4,19
